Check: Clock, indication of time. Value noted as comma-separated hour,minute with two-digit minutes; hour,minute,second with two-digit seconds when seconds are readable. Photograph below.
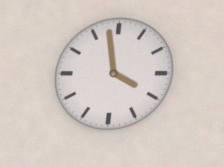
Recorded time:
3,58
